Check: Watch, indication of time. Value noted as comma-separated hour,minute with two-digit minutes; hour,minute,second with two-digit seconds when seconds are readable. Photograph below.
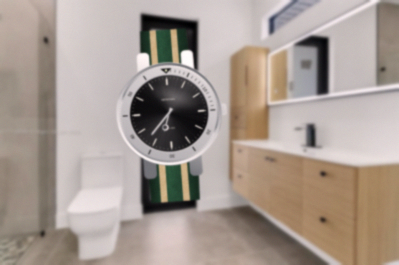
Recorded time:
6,37
